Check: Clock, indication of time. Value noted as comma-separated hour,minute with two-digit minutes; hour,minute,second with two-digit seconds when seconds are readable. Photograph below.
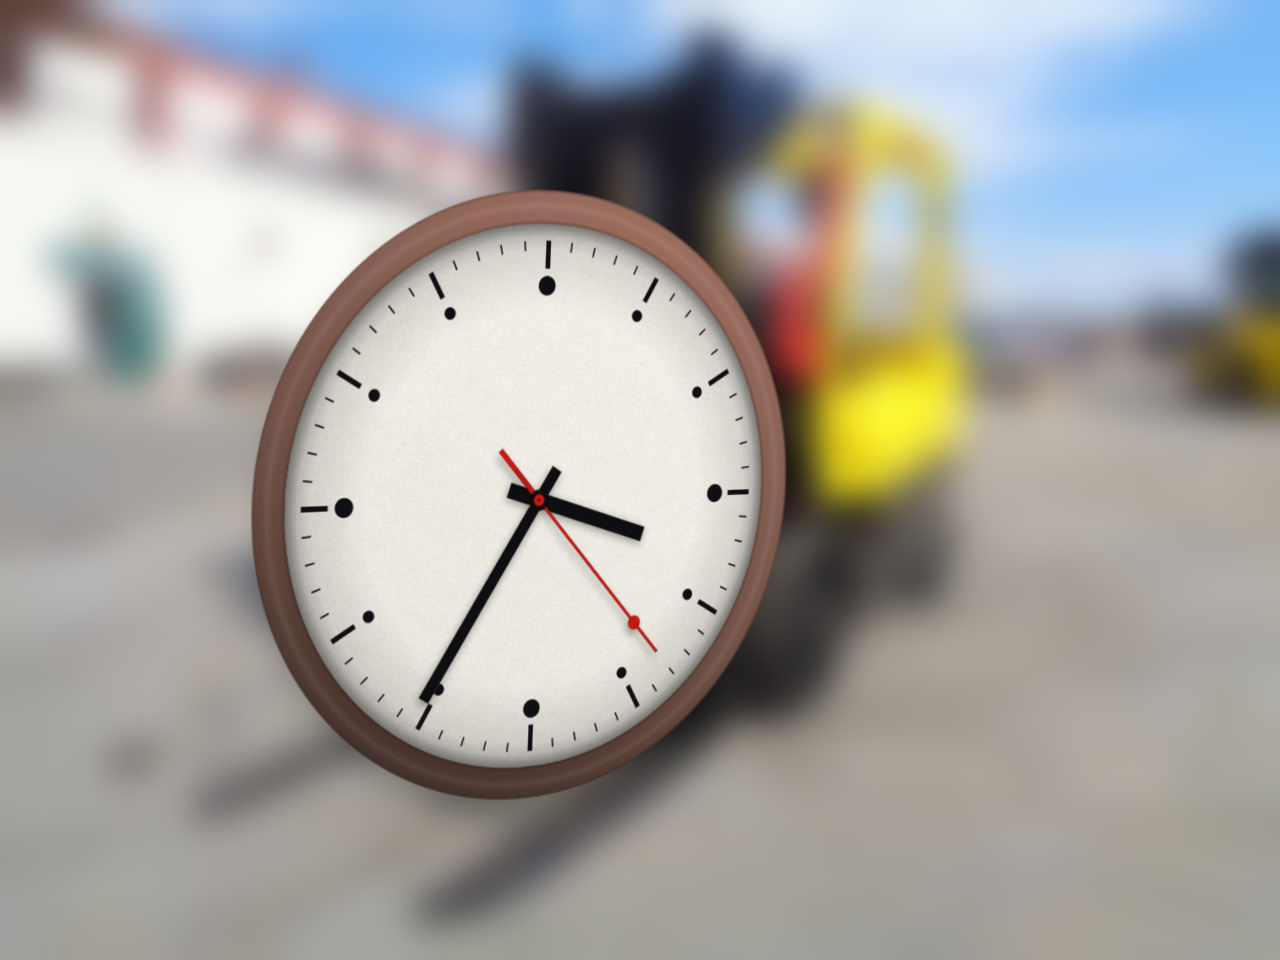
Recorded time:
3,35,23
